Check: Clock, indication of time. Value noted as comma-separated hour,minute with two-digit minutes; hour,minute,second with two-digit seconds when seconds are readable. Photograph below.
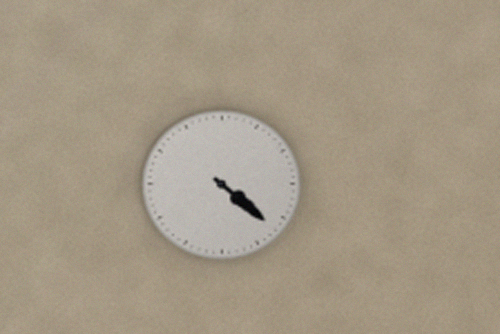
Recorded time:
4,22
